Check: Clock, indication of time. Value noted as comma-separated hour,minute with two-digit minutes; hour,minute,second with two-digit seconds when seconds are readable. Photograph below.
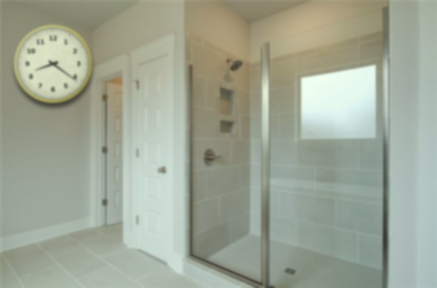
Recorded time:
8,21
